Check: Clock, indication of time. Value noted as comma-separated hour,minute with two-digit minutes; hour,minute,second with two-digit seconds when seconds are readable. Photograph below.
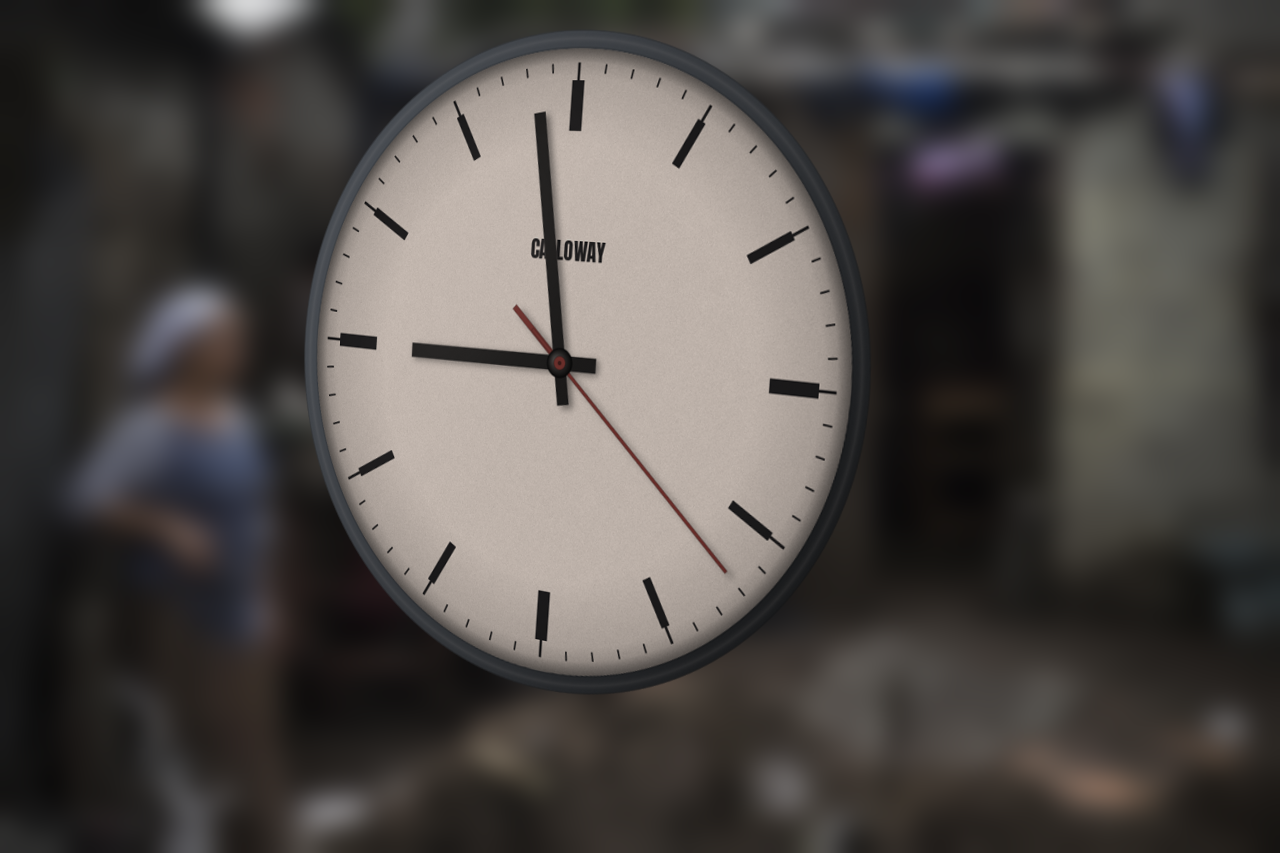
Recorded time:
8,58,22
